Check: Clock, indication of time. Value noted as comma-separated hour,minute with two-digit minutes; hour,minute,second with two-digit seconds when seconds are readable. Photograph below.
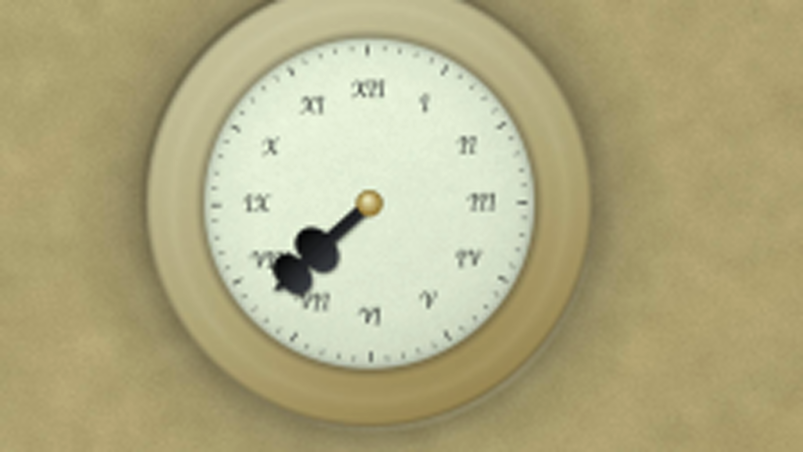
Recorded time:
7,38
